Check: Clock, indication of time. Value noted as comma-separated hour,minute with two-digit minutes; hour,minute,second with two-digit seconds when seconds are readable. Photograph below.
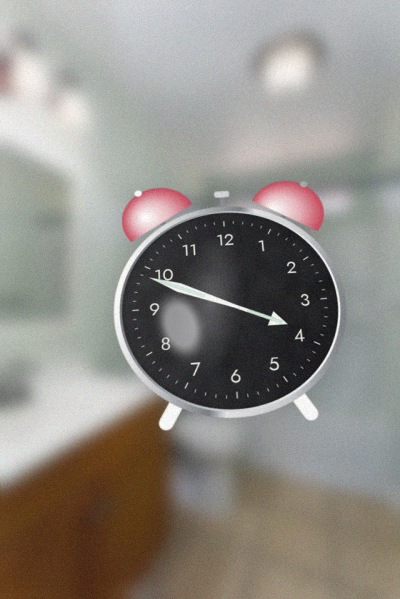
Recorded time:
3,49
